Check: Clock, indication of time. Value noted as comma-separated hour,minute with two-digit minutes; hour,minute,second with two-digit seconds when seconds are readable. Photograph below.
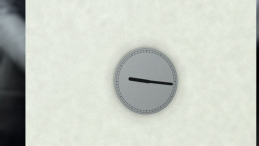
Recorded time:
9,16
